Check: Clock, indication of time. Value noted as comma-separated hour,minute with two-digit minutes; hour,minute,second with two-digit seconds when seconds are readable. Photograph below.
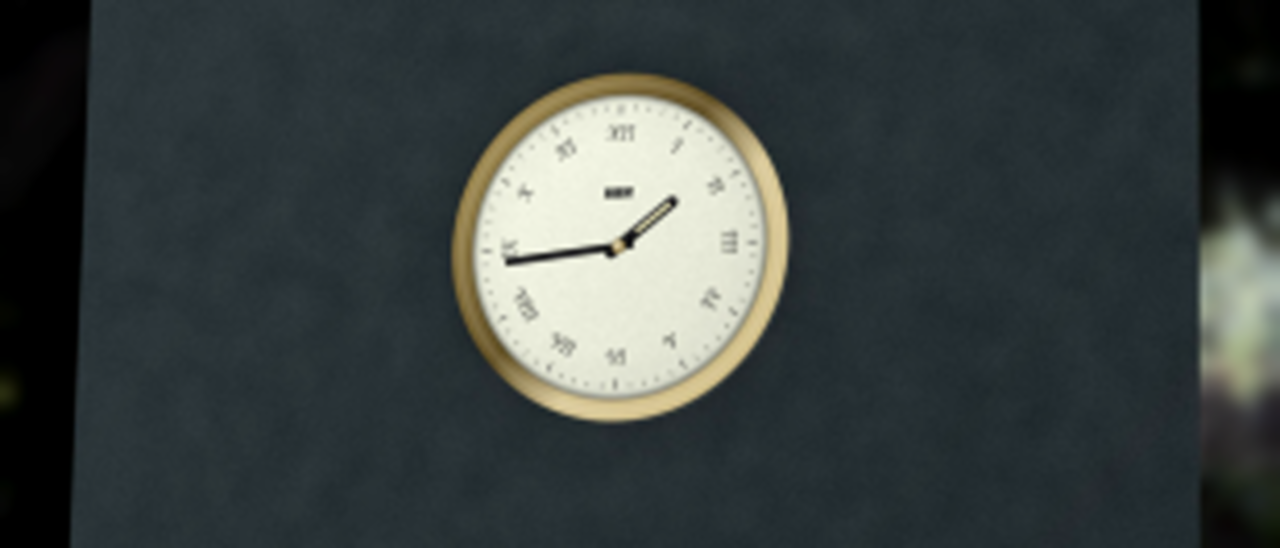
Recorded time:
1,44
